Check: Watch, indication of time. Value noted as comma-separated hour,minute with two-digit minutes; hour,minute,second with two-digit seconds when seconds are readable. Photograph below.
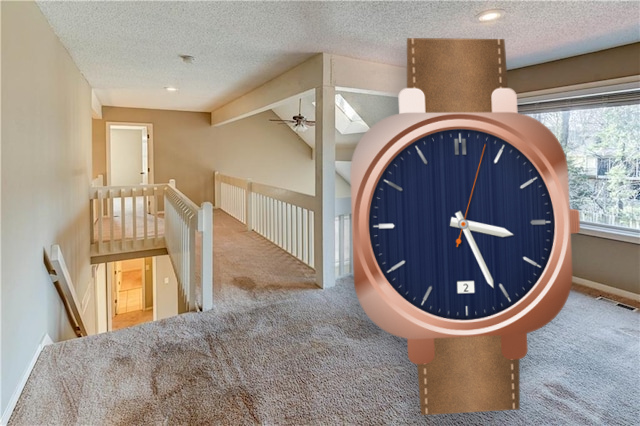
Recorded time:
3,26,03
